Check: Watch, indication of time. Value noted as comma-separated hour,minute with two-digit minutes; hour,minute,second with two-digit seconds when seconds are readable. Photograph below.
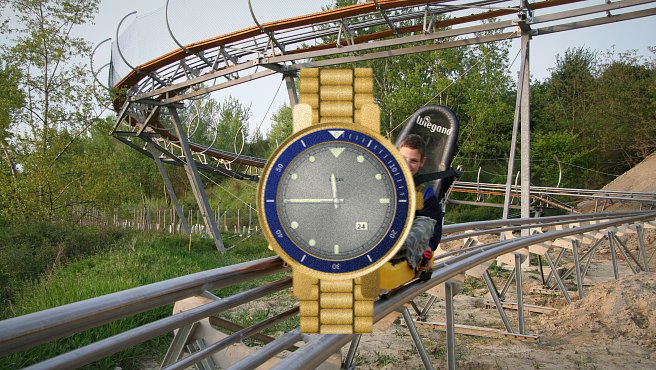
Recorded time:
11,45
